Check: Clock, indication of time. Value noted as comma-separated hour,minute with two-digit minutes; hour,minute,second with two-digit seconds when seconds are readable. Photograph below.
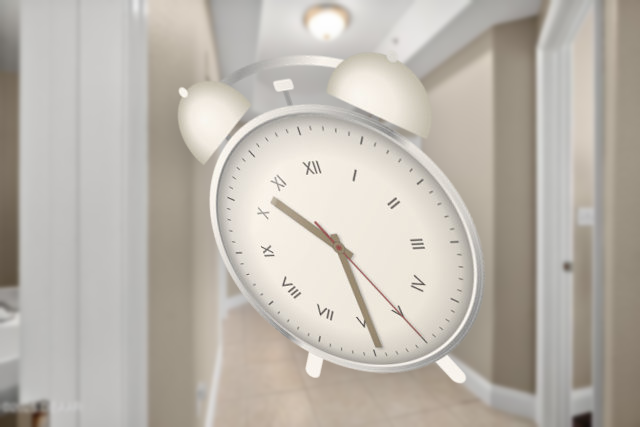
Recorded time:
10,29,25
